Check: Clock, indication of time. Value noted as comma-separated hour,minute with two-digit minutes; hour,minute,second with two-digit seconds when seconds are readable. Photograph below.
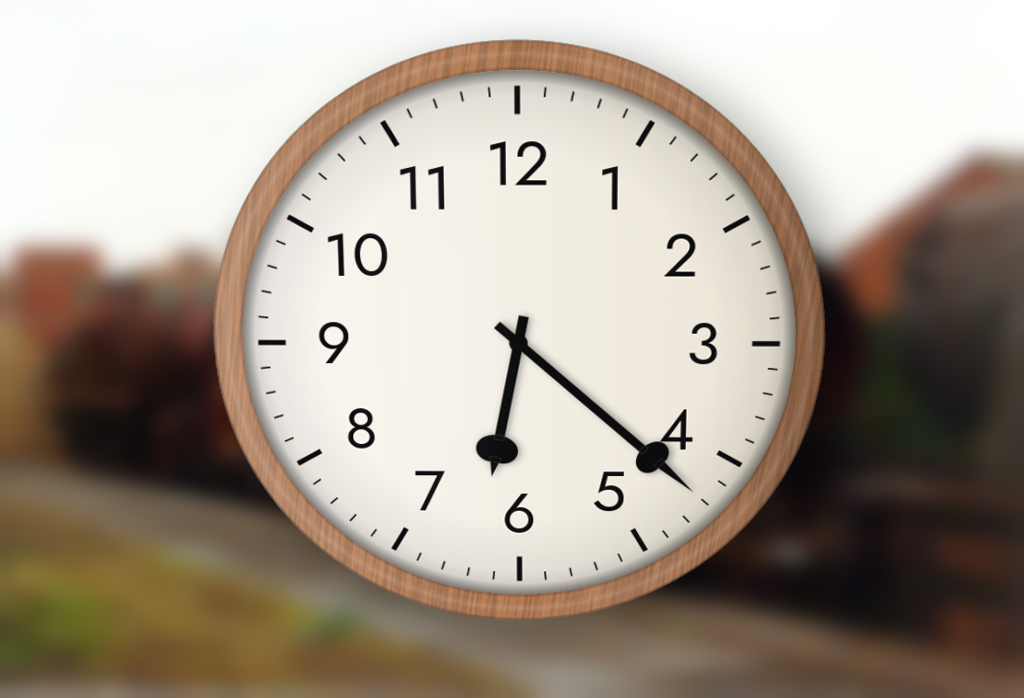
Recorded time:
6,22
